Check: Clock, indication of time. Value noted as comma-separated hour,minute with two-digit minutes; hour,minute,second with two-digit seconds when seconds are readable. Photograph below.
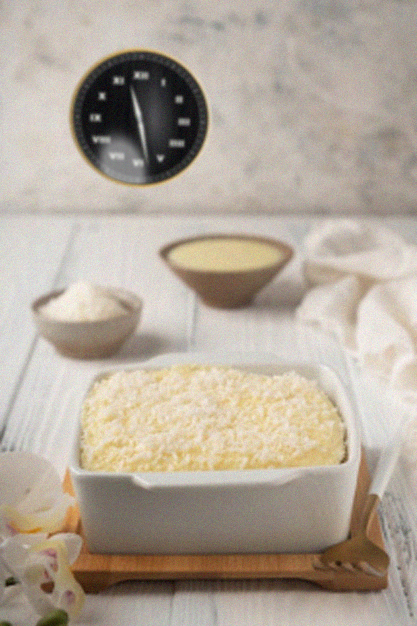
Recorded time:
11,28
